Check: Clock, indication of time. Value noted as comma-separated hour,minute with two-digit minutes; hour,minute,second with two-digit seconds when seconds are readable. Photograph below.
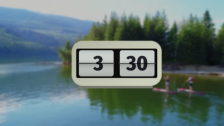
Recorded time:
3,30
